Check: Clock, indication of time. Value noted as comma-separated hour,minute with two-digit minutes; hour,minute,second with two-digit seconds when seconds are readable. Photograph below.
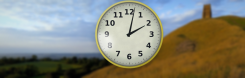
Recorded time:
2,02
